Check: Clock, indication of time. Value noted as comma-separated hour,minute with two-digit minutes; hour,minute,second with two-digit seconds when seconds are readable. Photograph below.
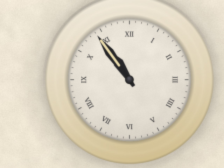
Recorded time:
10,54
